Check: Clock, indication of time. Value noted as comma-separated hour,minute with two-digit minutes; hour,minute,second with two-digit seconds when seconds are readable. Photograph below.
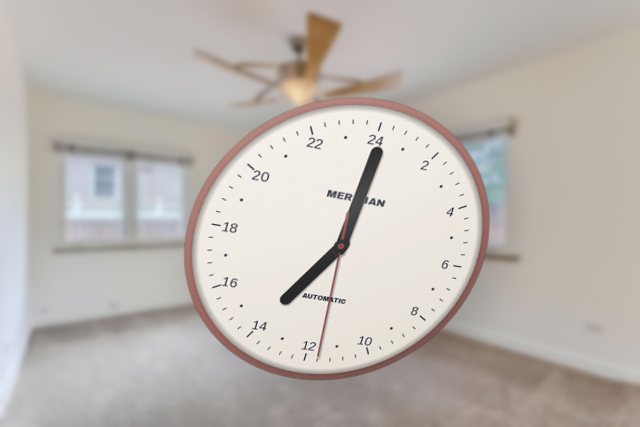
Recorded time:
14,00,29
